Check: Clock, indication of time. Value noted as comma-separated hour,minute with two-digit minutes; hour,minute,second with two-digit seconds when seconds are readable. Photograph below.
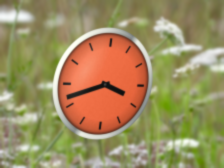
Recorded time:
3,42
